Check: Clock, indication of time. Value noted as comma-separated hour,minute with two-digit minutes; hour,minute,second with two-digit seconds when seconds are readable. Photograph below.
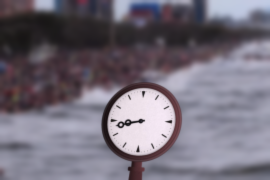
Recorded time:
8,43
